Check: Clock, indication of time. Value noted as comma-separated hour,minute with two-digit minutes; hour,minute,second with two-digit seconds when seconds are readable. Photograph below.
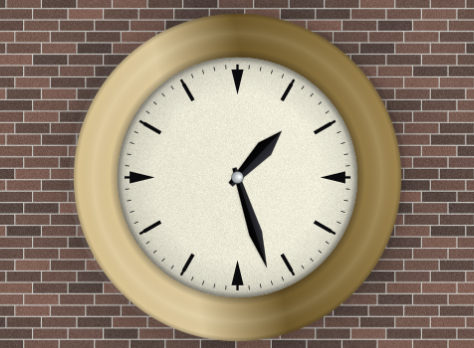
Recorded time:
1,27
